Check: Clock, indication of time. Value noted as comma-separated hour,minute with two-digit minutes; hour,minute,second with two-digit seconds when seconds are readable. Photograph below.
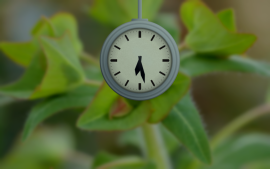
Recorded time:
6,28
